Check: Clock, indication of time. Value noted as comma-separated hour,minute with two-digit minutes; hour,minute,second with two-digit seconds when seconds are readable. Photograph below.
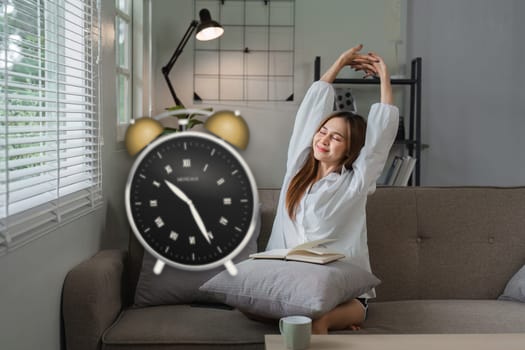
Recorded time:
10,26
